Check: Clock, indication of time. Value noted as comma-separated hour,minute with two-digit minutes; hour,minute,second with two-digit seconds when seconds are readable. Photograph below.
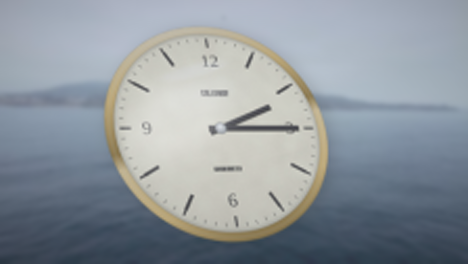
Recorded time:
2,15
